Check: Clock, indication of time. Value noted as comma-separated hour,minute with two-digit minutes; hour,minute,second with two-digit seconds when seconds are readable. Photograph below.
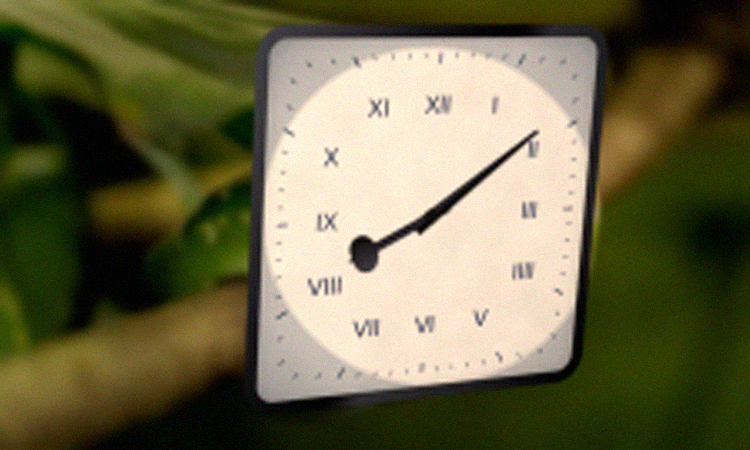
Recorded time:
8,09
